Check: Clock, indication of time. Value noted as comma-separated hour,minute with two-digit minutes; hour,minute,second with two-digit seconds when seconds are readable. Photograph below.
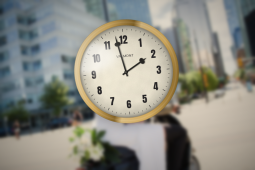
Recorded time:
1,58
